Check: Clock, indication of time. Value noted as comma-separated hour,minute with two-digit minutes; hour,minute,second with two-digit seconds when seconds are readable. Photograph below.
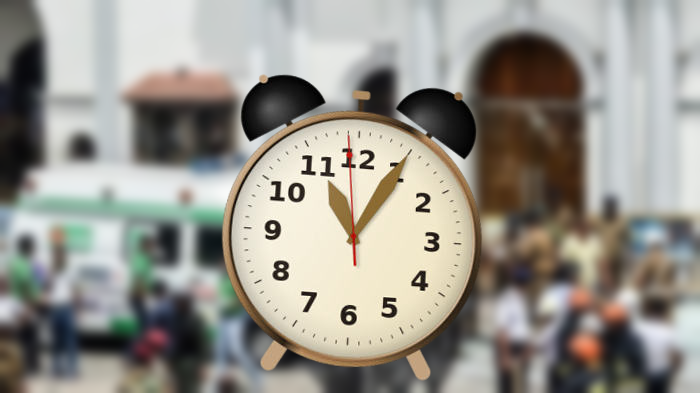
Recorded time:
11,04,59
